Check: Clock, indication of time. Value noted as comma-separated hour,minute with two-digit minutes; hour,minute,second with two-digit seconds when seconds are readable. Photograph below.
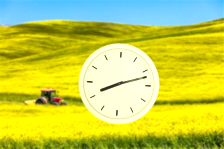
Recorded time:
8,12
